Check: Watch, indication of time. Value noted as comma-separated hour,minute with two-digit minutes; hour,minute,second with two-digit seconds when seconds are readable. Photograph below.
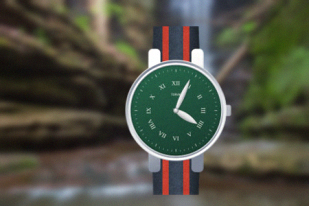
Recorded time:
4,04
